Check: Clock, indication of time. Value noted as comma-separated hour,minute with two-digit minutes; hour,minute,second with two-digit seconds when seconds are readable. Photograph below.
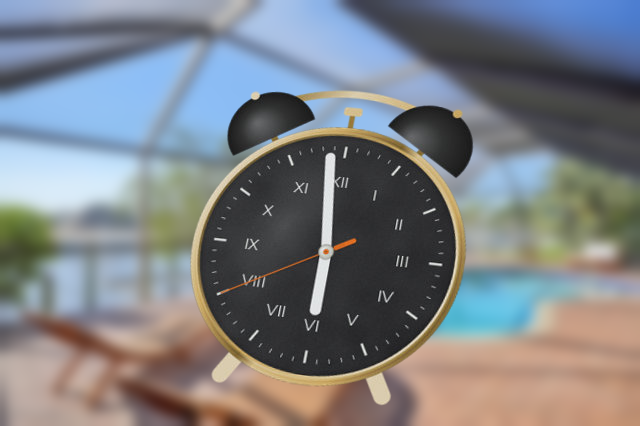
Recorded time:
5,58,40
